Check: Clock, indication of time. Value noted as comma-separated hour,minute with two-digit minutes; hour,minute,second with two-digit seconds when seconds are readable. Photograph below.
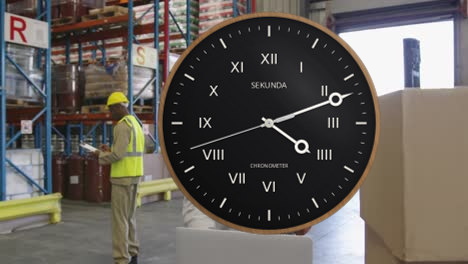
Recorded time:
4,11,42
